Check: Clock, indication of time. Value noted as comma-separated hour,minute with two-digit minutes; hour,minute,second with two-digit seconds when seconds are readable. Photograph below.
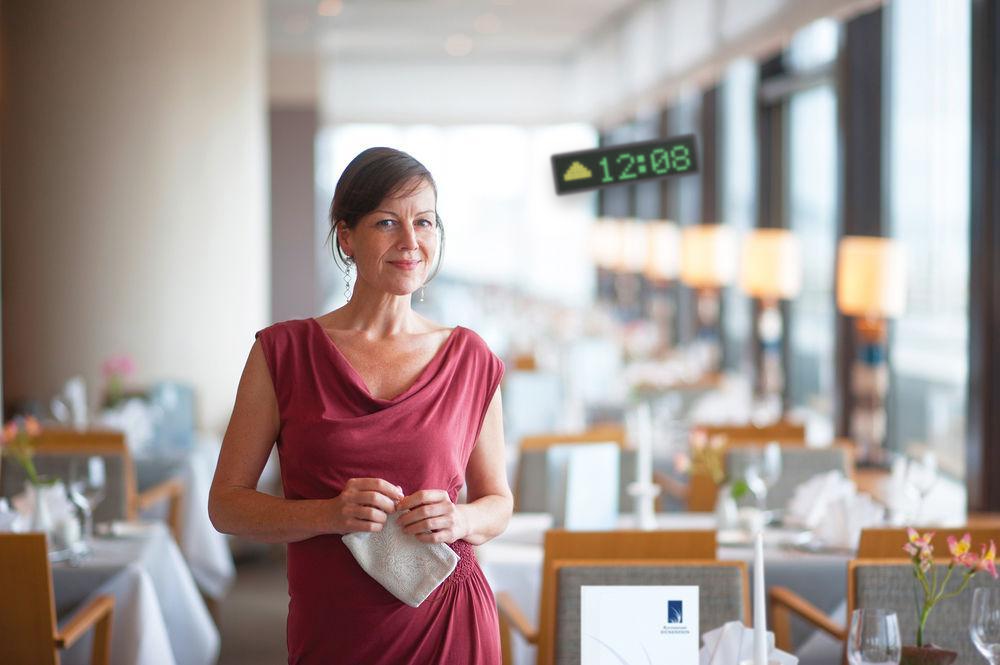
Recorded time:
12,08
